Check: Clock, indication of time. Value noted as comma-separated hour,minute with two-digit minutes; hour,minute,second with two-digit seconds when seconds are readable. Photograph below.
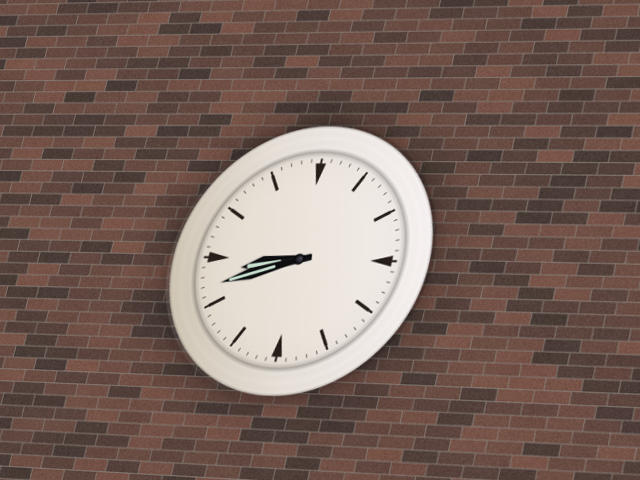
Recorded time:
8,42
